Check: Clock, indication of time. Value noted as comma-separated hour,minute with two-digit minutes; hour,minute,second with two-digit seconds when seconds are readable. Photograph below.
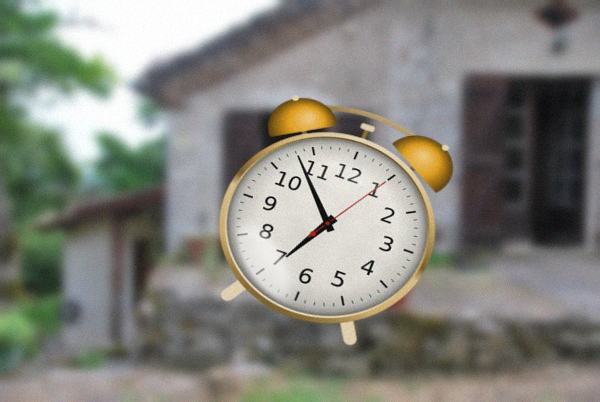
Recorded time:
6,53,05
